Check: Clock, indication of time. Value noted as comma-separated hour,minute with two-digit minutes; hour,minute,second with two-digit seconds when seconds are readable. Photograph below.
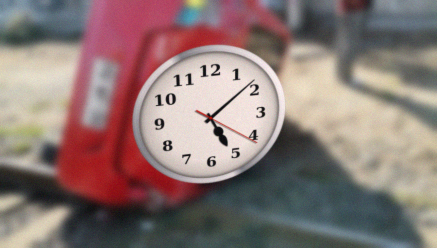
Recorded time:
5,08,21
